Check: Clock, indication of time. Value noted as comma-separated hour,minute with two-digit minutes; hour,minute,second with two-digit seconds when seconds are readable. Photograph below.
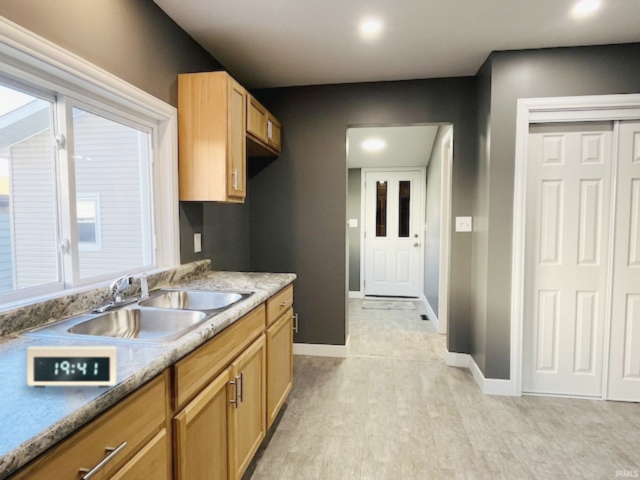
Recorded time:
19,41
